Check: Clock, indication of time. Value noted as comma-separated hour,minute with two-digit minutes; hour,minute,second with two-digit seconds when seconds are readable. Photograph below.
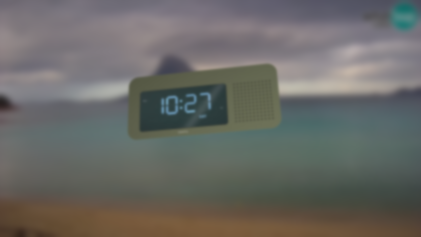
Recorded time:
10,27
